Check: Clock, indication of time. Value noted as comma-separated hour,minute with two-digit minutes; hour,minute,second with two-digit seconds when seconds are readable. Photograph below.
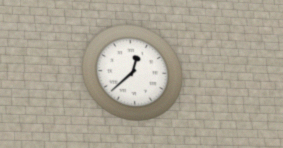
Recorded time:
12,38
